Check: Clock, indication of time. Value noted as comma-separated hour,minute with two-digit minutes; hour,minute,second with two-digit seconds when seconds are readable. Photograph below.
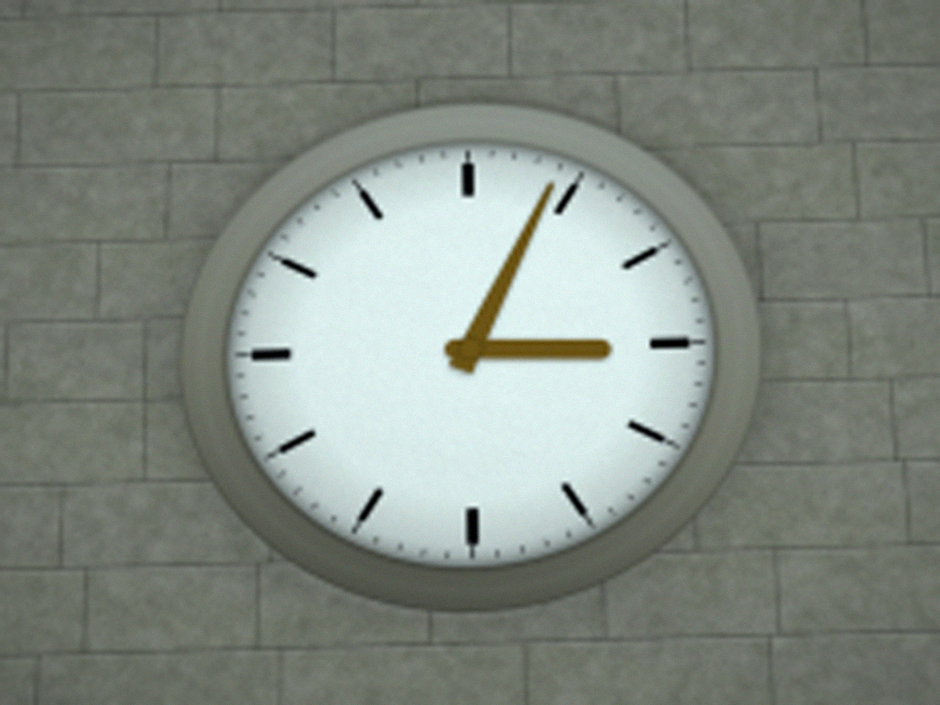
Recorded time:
3,04
